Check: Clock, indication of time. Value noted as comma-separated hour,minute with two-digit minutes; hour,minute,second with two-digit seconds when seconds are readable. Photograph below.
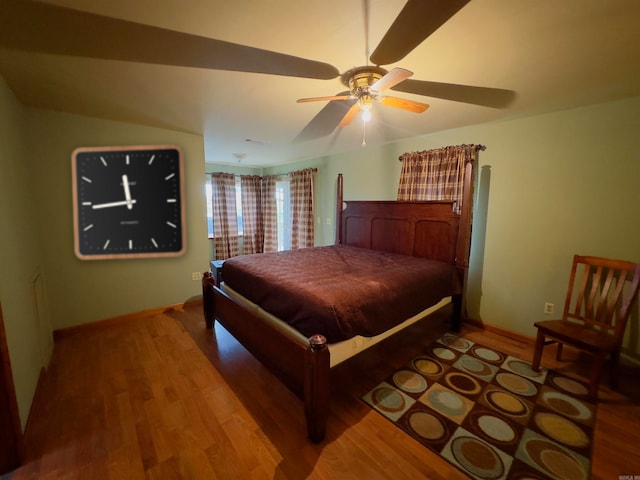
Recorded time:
11,44
